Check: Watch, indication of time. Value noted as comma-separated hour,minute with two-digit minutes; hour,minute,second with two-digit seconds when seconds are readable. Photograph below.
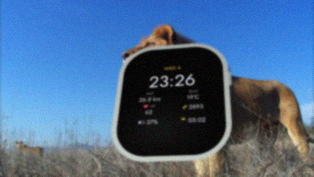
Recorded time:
23,26
